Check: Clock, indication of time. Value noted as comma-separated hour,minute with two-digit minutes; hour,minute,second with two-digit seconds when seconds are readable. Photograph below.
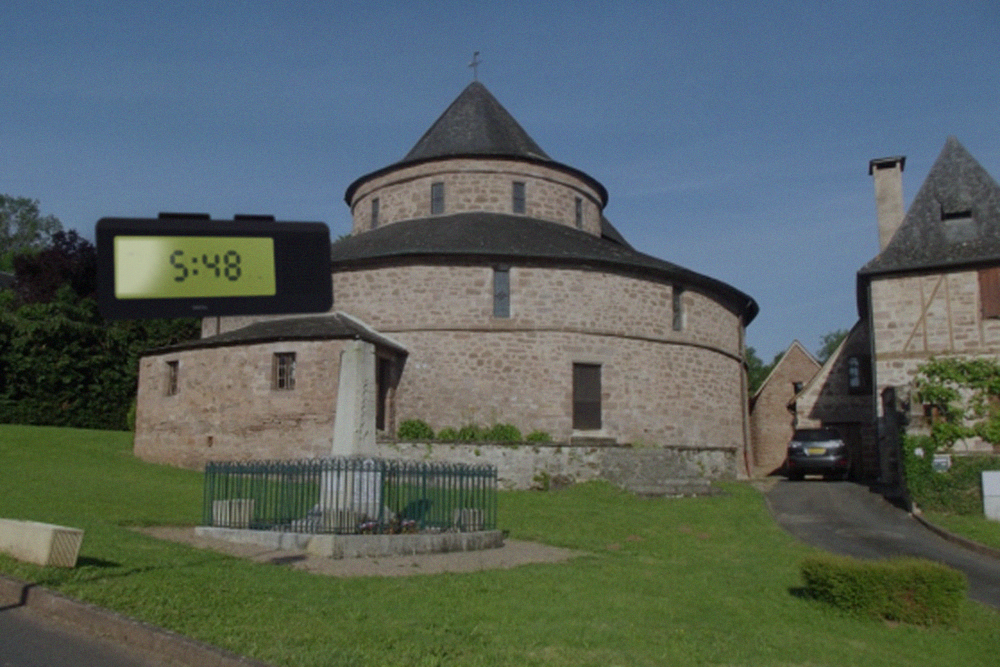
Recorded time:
5,48
